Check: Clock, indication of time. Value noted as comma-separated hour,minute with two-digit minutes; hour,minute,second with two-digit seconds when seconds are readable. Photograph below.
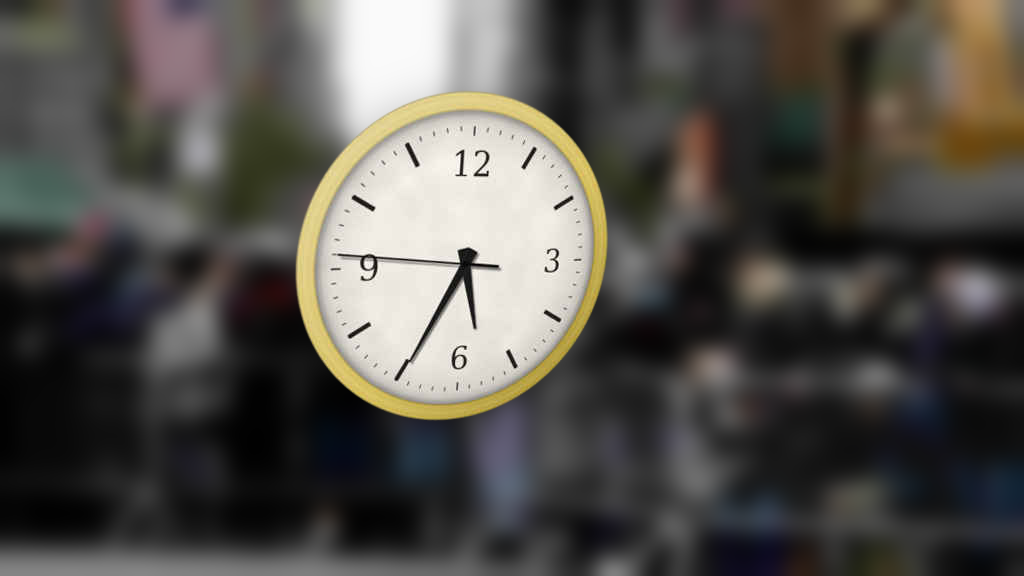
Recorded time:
5,34,46
